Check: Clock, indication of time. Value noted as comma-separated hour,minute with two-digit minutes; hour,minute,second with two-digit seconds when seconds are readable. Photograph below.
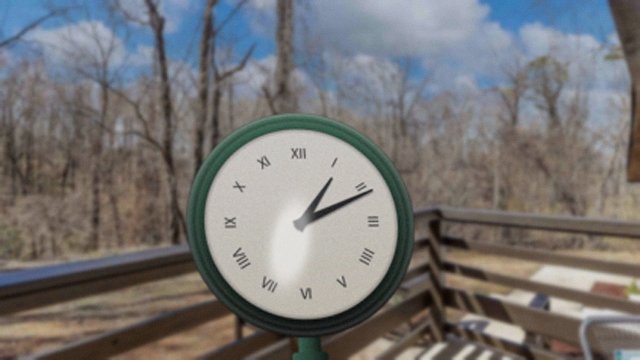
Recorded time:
1,11
